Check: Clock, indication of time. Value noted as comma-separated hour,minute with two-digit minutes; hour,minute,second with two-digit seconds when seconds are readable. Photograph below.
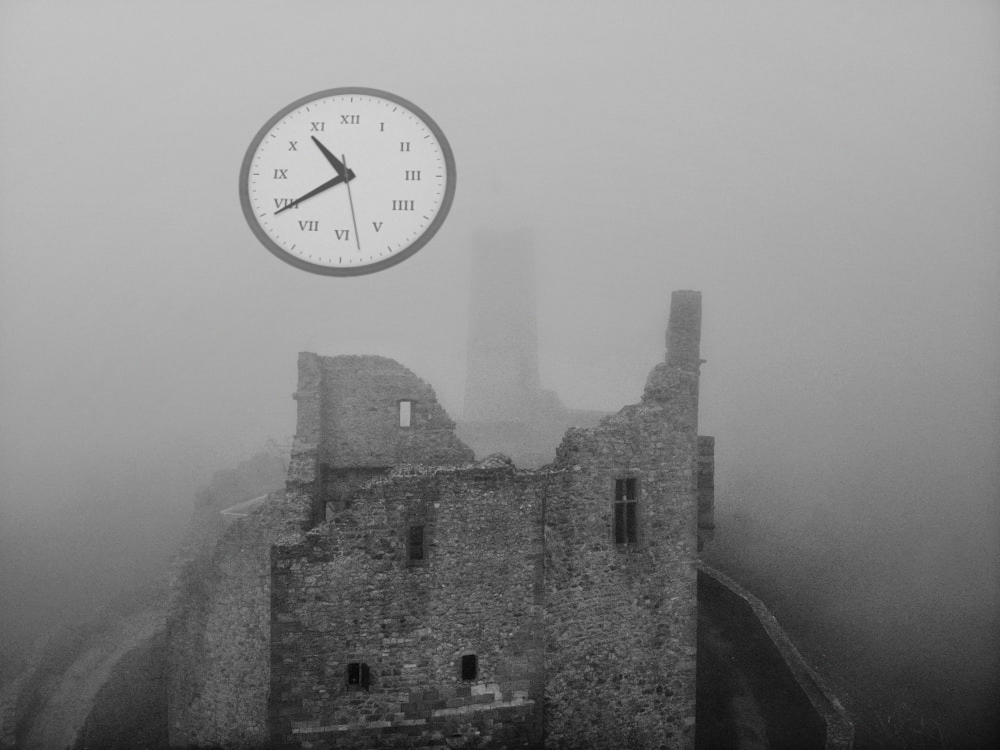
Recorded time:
10,39,28
